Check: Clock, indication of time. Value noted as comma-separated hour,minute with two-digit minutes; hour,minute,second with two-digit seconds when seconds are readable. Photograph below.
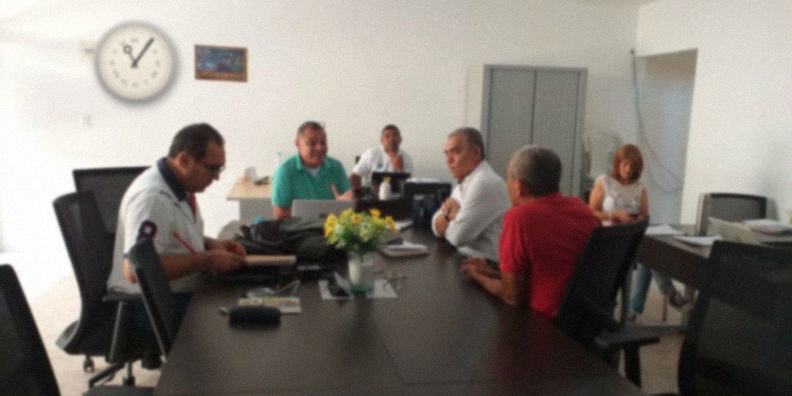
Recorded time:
11,06
